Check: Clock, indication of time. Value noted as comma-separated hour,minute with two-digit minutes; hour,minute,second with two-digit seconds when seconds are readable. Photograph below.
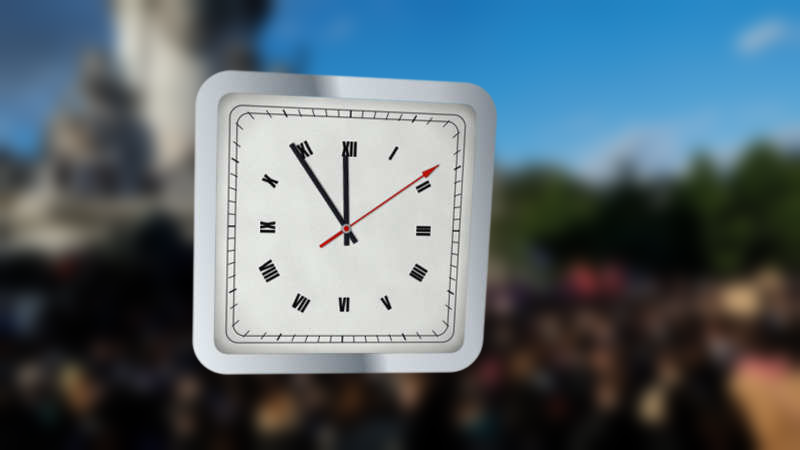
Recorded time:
11,54,09
